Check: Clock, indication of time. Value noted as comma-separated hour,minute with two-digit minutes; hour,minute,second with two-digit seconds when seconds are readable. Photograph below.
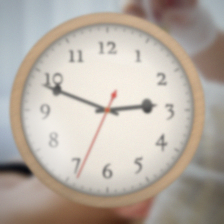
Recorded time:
2,48,34
